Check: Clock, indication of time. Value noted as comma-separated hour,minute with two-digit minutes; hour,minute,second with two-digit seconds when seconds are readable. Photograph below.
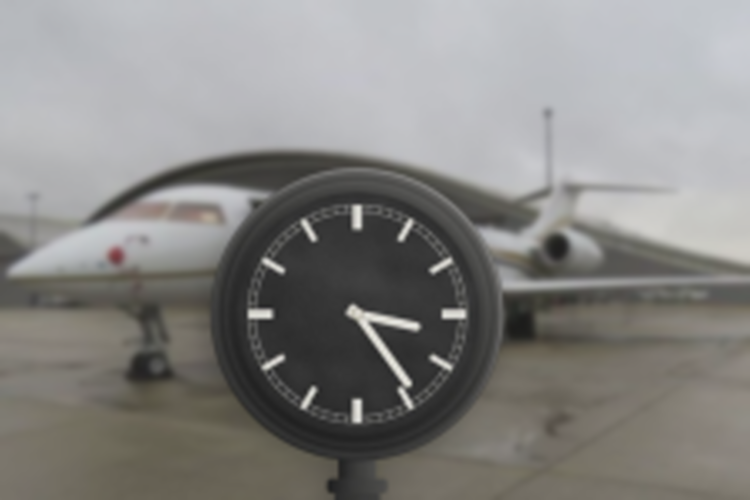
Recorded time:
3,24
